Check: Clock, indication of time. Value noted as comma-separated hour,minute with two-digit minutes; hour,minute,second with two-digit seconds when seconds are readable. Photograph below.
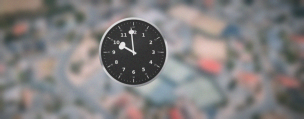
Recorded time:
9,59
